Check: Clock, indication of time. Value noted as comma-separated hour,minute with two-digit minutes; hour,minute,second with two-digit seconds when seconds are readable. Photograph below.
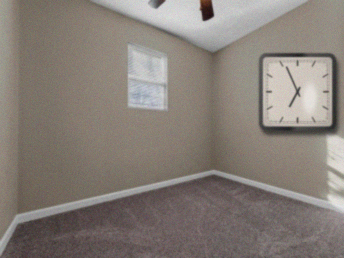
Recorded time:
6,56
